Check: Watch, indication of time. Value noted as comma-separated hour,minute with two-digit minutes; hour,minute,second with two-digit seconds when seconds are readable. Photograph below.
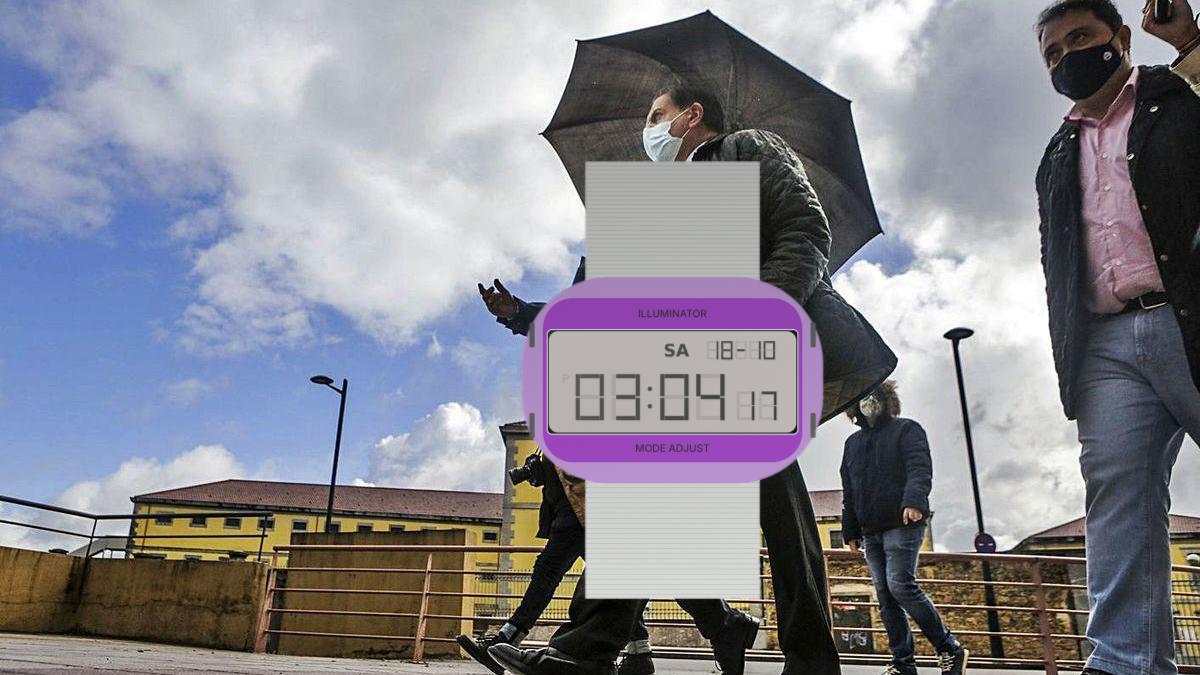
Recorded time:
3,04,17
